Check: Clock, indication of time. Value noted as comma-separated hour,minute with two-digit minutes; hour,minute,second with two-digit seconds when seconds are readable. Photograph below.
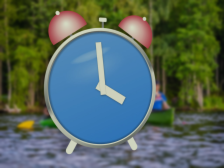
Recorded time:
3,59
